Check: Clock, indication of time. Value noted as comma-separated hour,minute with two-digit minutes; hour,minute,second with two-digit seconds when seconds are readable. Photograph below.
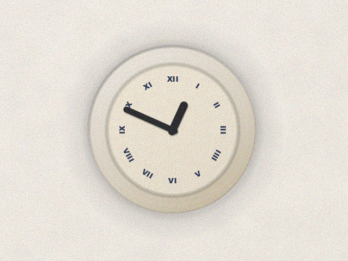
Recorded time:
12,49
